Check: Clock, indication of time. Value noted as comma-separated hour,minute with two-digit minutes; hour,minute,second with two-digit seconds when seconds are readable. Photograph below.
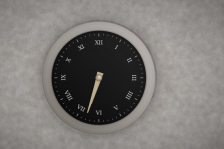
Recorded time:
6,33
